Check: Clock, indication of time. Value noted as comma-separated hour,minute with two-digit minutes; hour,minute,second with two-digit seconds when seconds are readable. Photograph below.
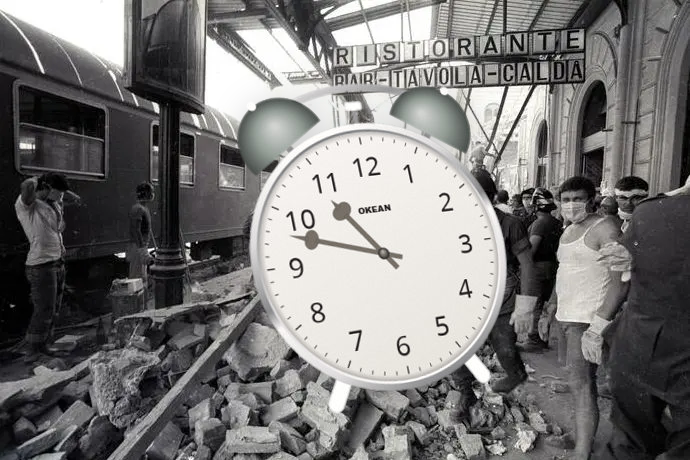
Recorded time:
10,48
